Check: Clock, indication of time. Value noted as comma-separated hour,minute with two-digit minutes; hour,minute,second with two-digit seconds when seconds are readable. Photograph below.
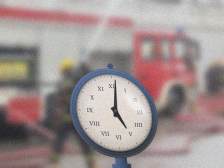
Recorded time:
5,01
